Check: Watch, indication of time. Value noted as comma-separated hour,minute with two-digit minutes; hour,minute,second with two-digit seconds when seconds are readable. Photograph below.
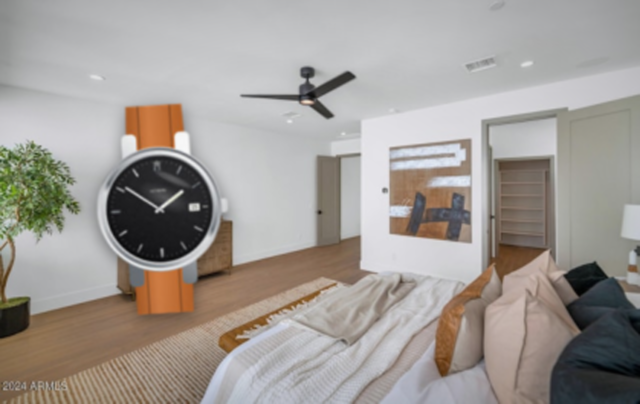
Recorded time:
1,51
